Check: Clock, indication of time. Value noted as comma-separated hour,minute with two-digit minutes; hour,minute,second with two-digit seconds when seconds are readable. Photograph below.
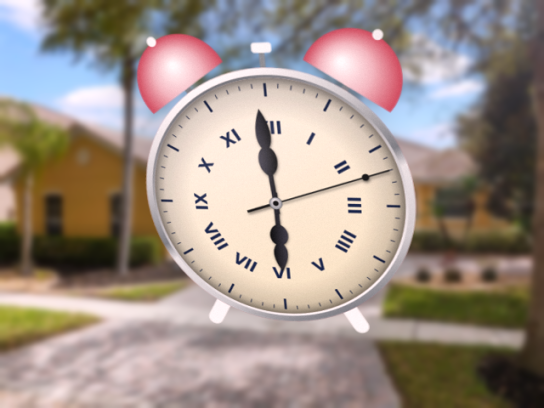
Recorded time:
5,59,12
